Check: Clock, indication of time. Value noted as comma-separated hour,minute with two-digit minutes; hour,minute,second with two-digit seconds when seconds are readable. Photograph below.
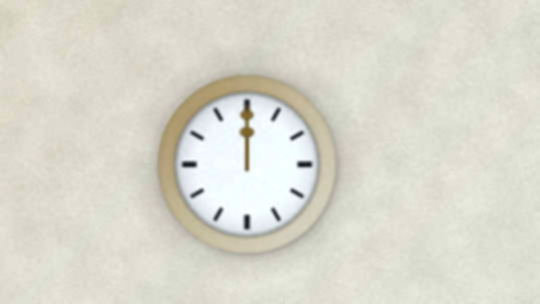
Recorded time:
12,00
